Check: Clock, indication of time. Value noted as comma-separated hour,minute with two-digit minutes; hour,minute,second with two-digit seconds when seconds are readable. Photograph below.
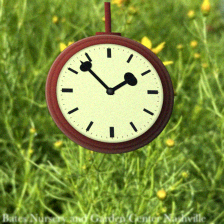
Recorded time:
1,53
